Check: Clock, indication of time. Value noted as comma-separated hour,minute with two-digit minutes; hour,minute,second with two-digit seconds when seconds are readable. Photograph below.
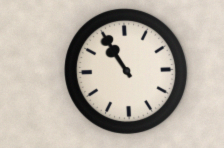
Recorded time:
10,55
